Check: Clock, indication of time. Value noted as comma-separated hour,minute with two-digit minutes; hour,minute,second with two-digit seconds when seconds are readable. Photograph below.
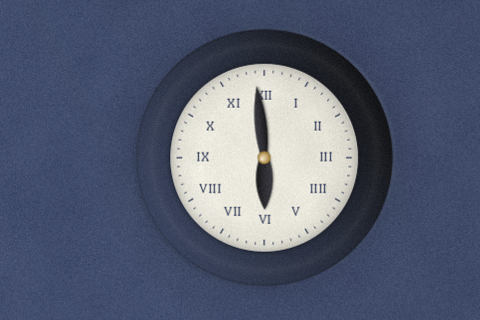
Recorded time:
5,59
